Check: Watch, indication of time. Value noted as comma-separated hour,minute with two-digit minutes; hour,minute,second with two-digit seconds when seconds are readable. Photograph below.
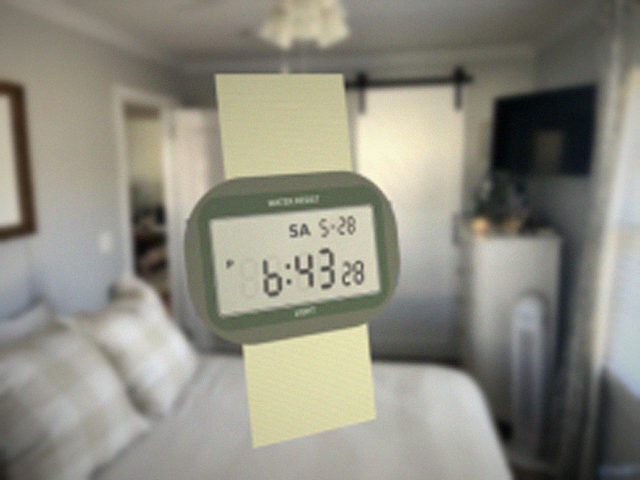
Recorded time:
6,43,28
